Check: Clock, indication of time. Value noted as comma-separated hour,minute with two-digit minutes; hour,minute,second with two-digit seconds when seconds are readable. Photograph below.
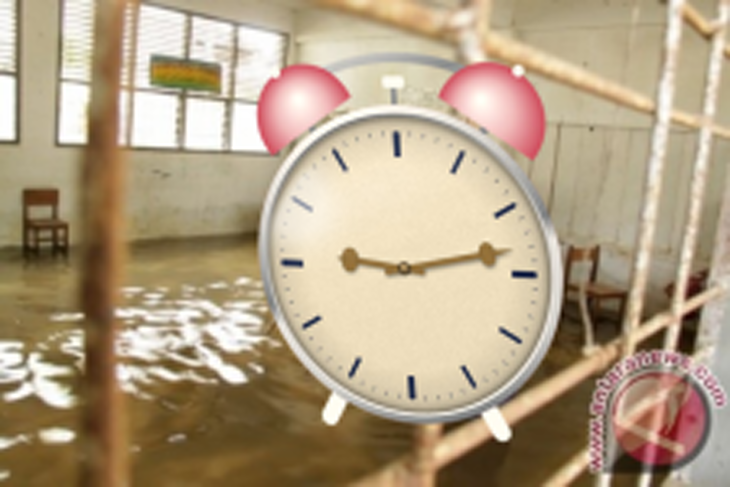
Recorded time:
9,13
